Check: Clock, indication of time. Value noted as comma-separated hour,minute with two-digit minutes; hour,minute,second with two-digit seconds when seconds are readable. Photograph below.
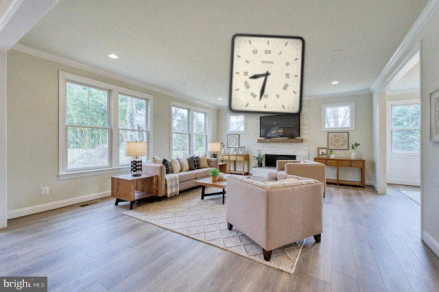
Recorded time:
8,32
